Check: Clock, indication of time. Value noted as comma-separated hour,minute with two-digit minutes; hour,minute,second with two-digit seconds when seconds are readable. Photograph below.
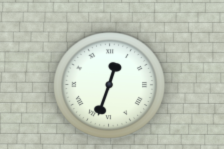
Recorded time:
12,33
